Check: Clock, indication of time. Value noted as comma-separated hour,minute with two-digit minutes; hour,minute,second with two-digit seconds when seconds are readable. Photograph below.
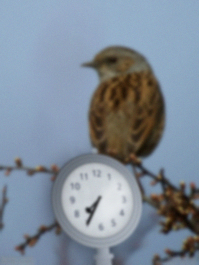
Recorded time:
7,35
